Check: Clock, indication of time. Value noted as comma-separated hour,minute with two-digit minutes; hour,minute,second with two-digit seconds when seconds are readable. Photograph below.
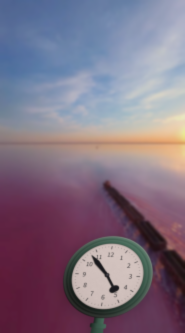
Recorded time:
4,53
